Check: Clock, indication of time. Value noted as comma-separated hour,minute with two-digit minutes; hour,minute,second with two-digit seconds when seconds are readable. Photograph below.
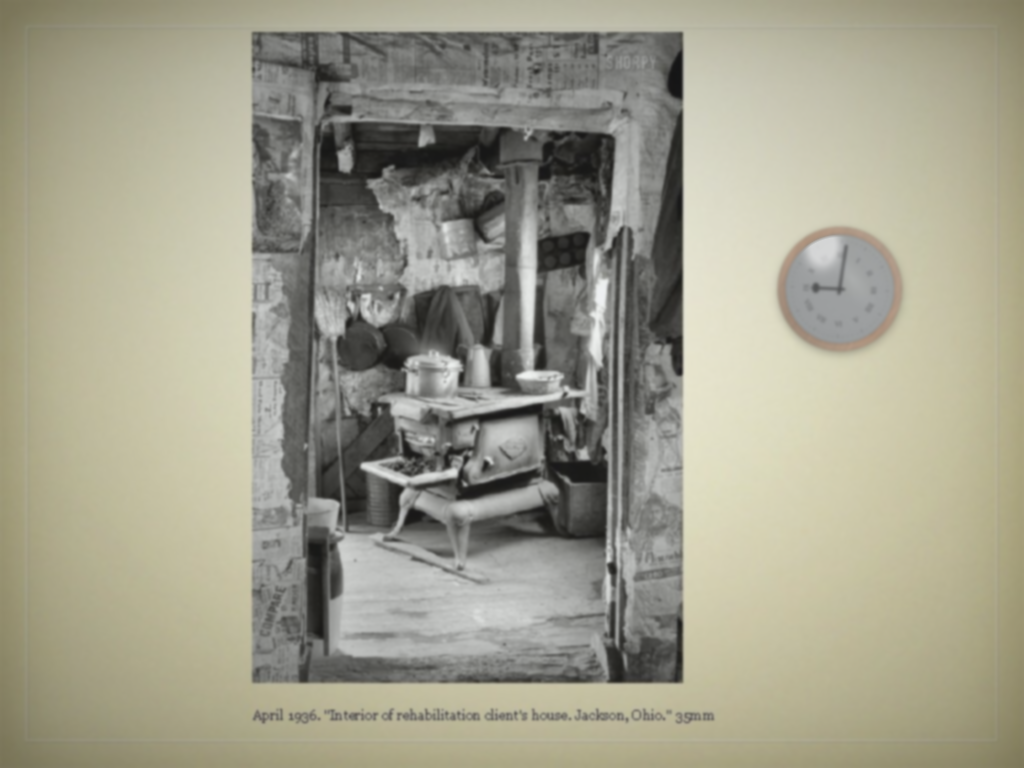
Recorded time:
9,01
